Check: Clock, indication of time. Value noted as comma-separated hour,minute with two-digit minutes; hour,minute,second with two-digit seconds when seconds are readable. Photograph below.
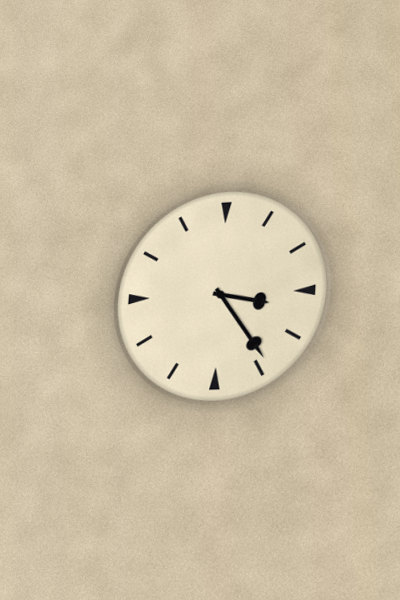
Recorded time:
3,24
